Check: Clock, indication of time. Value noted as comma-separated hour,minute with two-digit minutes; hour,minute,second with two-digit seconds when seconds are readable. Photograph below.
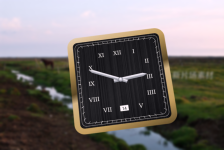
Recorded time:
2,49
